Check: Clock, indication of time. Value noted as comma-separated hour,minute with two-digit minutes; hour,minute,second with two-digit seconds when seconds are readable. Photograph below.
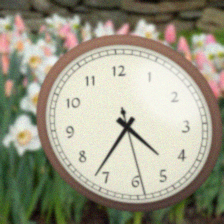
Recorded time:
4,36,29
